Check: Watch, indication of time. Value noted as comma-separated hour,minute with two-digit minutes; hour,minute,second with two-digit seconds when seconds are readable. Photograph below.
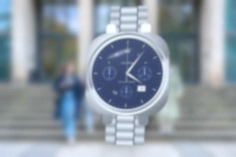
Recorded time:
4,06
